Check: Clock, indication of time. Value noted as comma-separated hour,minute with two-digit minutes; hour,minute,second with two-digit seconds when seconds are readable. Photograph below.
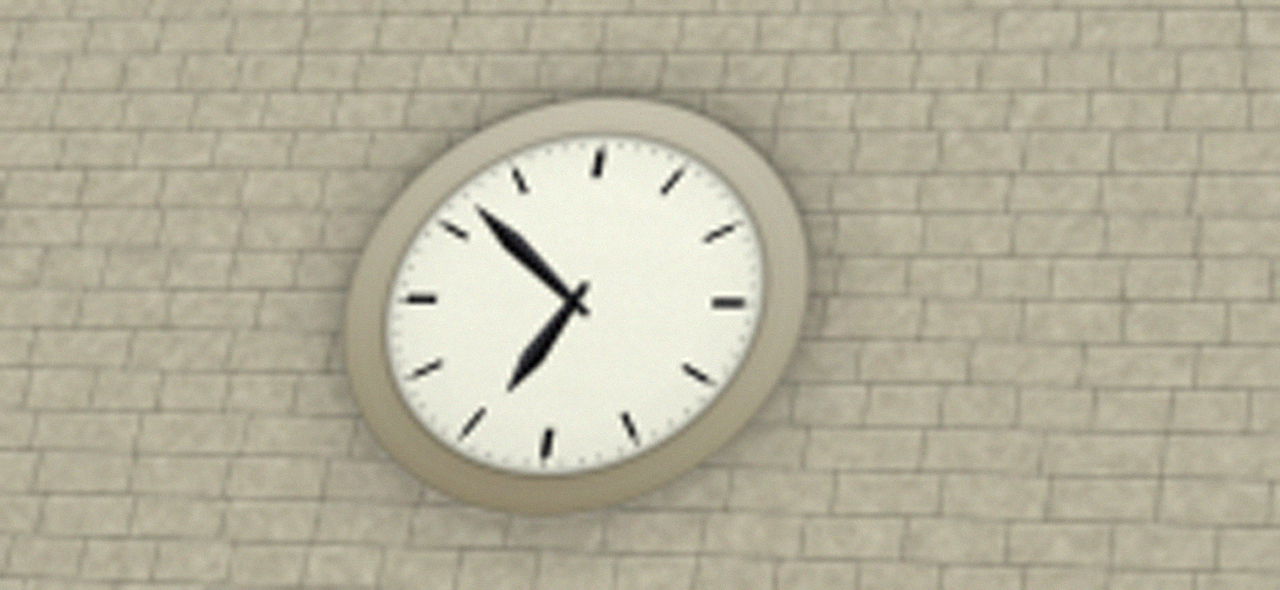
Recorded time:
6,52
